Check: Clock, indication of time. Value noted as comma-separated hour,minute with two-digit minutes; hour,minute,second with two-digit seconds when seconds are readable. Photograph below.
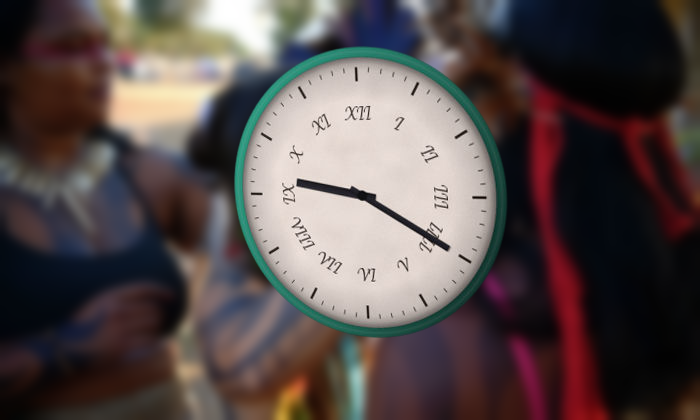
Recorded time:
9,20
